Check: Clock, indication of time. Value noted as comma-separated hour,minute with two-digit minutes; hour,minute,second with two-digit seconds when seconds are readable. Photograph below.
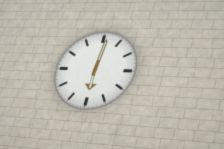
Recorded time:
6,01
